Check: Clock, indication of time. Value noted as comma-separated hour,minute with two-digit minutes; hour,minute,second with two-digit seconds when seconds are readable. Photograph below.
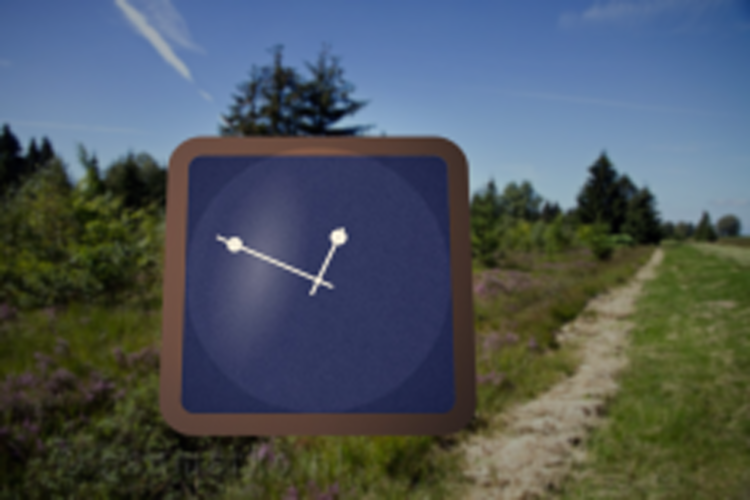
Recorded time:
12,49
